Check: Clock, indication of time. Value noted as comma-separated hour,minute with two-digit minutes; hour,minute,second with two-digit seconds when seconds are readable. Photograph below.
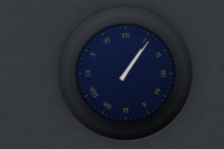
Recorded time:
1,06
